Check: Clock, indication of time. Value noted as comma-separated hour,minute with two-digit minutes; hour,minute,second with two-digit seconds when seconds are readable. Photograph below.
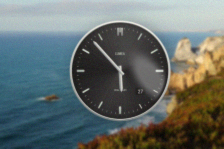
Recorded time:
5,53
